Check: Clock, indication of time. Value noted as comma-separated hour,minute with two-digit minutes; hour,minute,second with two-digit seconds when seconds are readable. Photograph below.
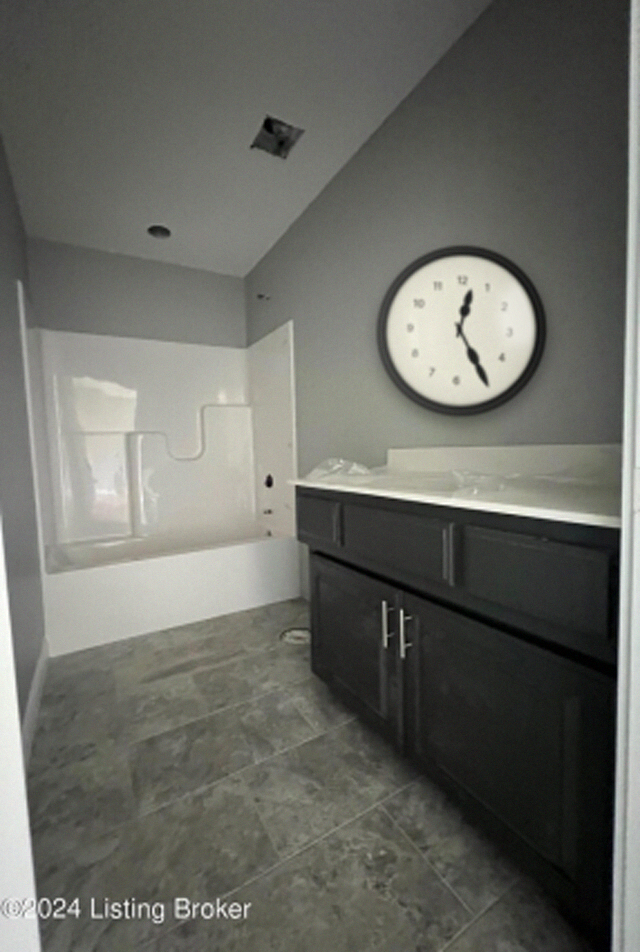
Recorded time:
12,25
